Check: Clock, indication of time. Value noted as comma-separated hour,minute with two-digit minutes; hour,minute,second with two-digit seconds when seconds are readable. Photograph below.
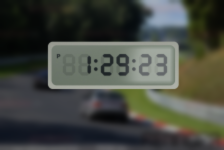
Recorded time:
1,29,23
